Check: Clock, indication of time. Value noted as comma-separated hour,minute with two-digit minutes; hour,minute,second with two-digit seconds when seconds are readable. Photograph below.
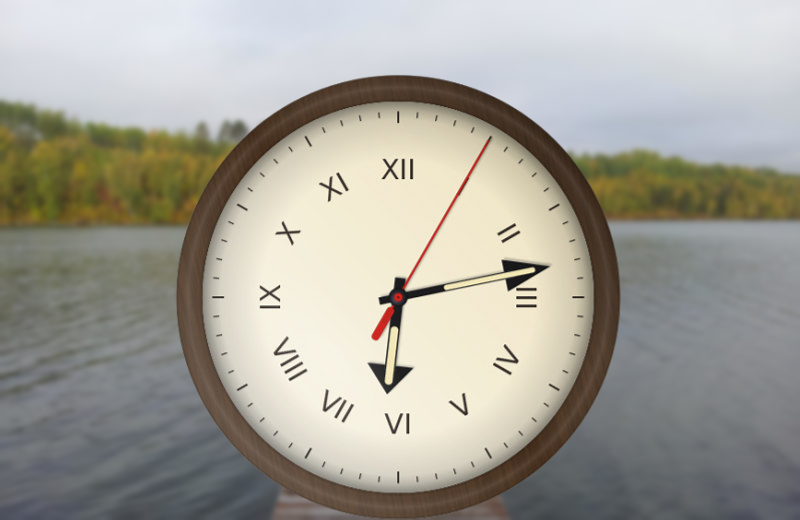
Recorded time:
6,13,05
